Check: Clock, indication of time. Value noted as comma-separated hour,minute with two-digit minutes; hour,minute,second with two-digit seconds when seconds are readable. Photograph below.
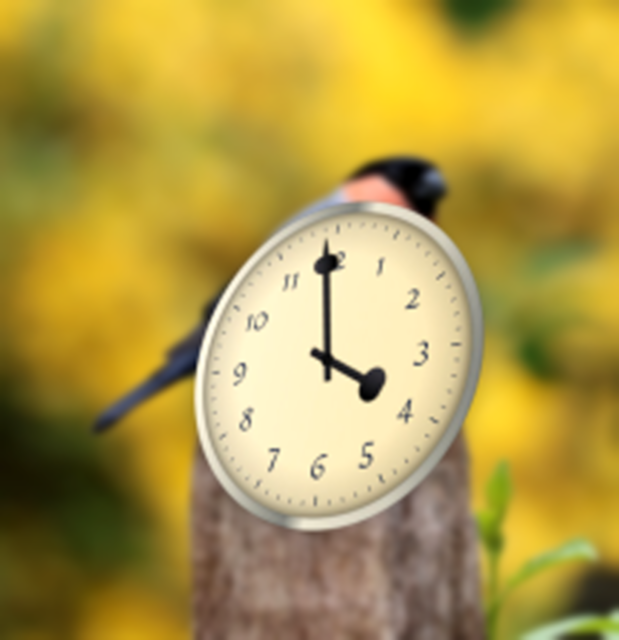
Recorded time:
3,59
